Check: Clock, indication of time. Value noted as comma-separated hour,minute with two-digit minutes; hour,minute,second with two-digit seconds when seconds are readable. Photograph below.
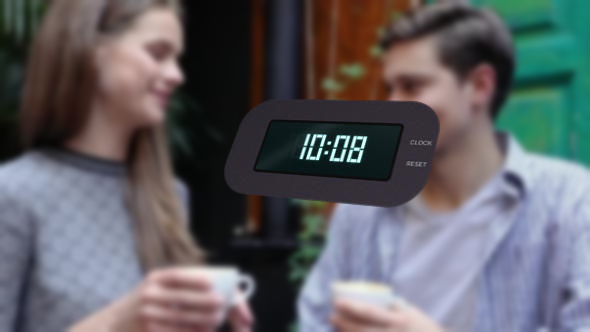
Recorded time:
10,08
